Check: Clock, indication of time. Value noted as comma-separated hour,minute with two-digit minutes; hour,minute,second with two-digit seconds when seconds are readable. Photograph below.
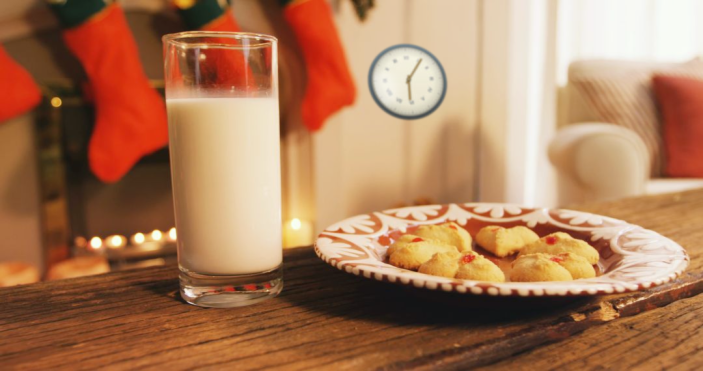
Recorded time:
6,06
